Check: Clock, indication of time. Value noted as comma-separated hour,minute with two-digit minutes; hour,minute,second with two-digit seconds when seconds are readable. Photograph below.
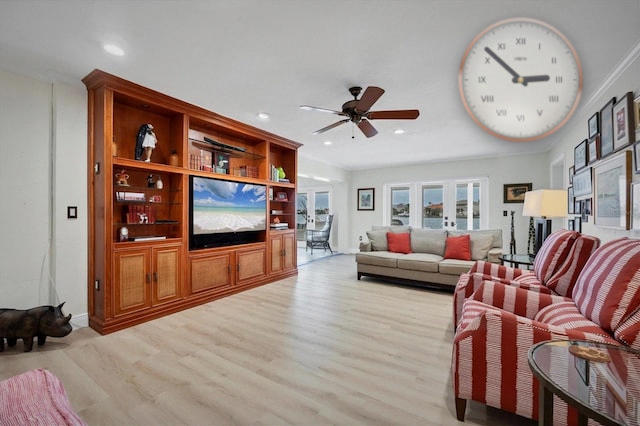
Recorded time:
2,52
